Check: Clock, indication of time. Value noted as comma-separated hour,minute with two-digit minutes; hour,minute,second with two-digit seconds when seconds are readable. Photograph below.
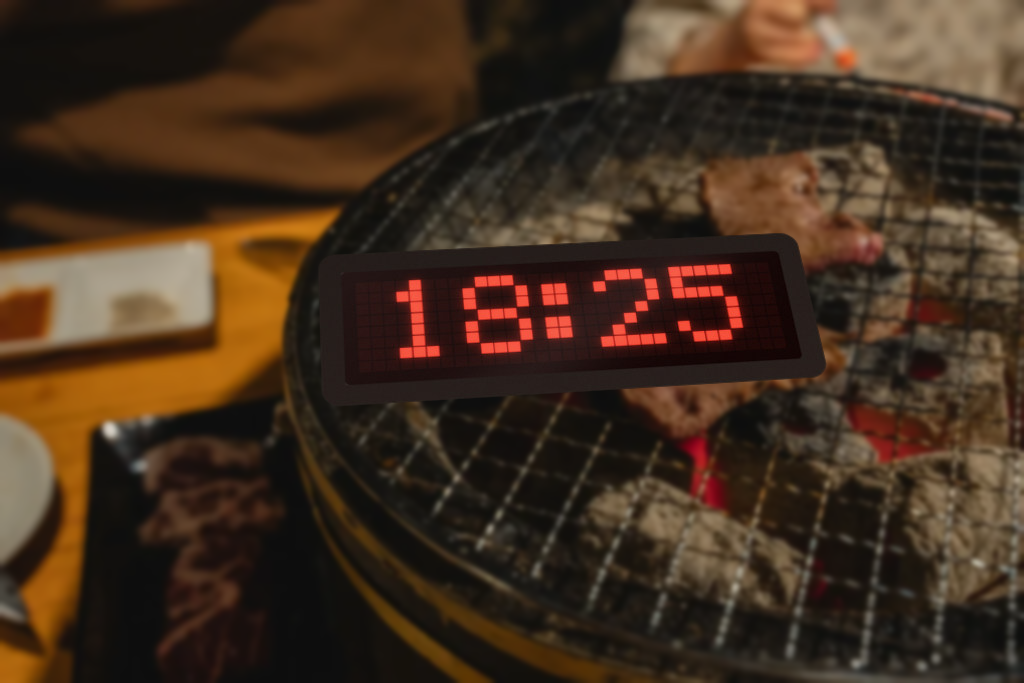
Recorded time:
18,25
